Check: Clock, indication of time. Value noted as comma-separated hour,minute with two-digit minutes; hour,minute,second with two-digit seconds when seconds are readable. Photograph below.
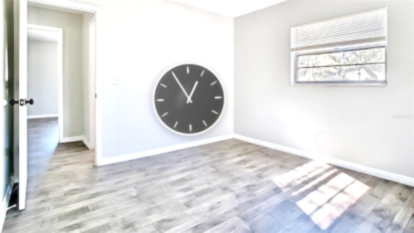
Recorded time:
12,55
